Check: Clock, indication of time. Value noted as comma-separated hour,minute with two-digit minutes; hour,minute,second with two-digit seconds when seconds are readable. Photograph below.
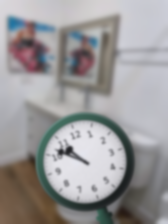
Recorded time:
10,52
